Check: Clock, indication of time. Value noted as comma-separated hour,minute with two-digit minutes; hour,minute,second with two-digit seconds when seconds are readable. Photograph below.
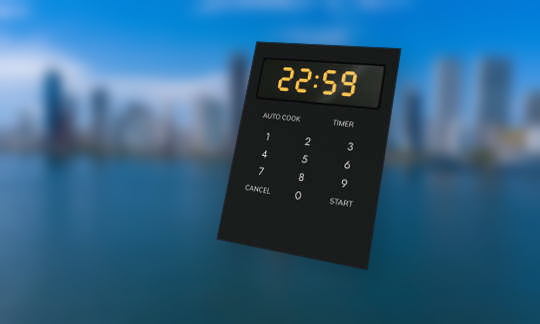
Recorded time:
22,59
